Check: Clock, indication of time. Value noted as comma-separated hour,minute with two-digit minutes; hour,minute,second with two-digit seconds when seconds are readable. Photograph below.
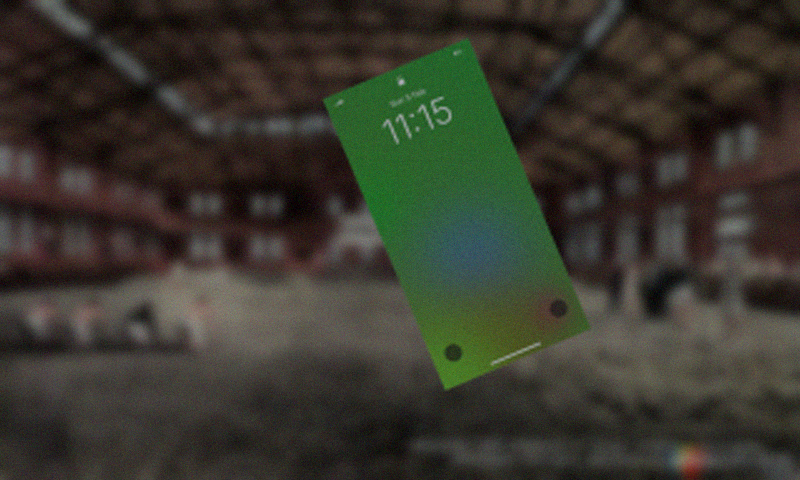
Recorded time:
11,15
